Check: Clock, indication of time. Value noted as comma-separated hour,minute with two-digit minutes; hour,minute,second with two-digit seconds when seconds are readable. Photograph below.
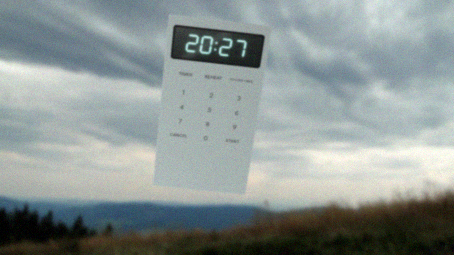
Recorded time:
20,27
